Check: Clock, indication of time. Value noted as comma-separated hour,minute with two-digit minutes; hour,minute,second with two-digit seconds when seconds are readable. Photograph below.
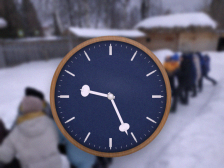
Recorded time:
9,26
